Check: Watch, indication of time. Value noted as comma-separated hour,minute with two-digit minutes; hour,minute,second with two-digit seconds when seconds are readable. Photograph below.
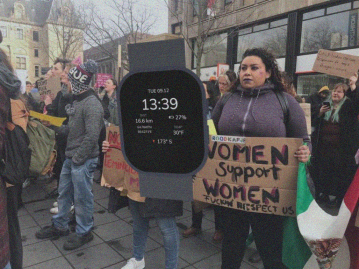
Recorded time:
13,39
